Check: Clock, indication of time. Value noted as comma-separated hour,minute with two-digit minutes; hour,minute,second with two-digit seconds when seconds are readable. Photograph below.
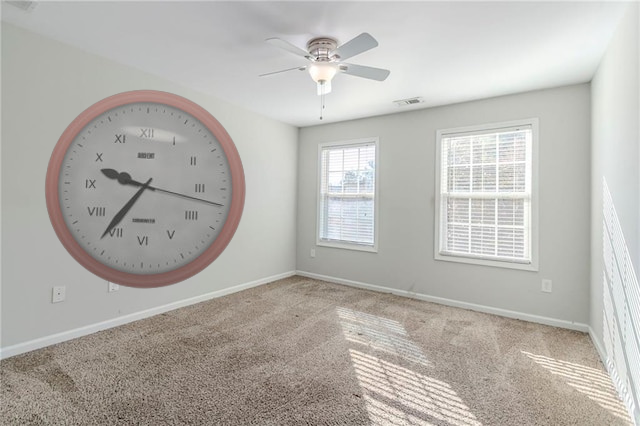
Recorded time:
9,36,17
